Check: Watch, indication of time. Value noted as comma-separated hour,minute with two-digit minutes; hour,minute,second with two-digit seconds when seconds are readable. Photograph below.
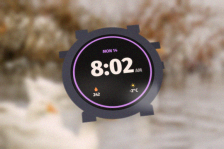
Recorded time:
8,02
